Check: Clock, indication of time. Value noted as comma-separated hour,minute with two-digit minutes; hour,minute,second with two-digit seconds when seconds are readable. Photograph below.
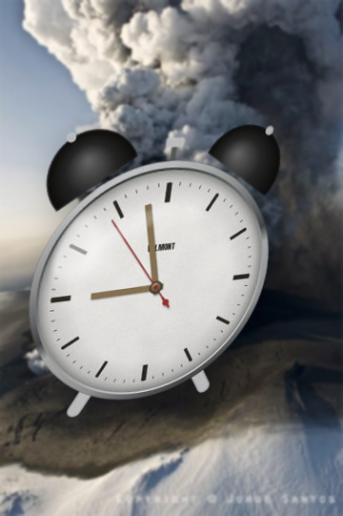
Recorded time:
8,57,54
